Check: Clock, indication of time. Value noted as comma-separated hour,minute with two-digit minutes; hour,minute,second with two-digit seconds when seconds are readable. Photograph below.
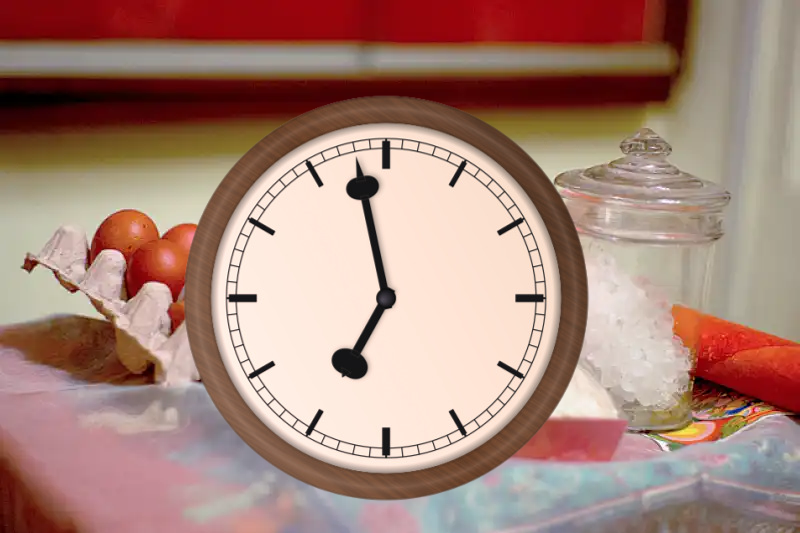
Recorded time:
6,58
